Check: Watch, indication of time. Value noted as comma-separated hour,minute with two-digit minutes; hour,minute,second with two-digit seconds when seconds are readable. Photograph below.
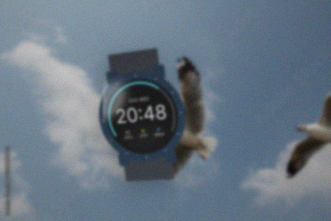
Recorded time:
20,48
